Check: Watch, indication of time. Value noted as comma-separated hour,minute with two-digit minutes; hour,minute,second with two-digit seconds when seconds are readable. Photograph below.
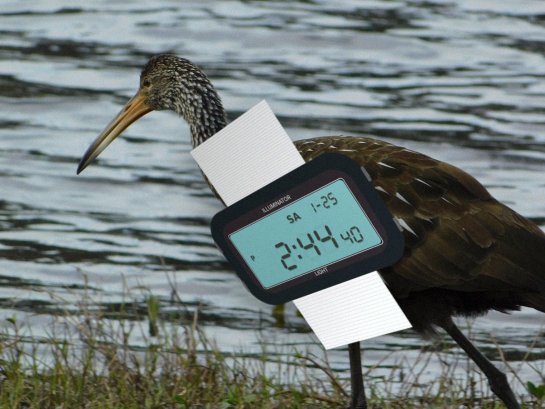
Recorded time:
2,44,40
